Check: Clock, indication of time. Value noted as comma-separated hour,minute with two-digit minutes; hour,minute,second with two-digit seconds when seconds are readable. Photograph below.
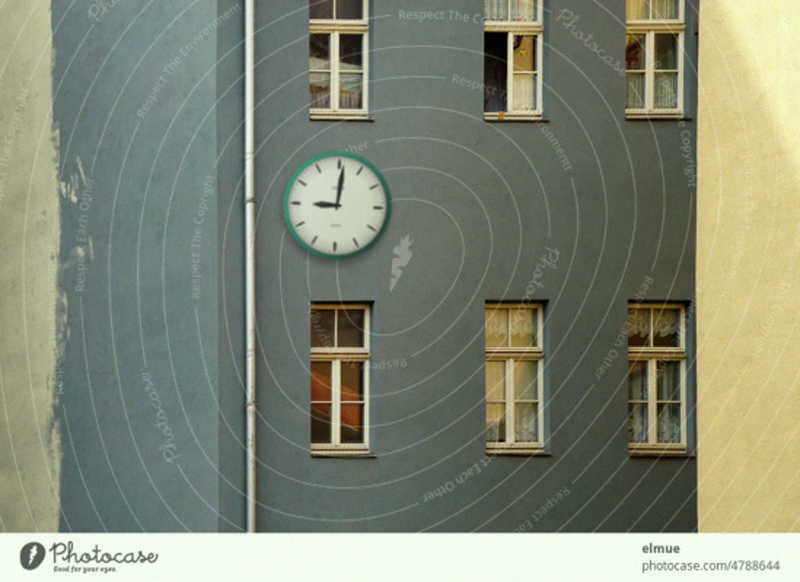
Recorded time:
9,01
